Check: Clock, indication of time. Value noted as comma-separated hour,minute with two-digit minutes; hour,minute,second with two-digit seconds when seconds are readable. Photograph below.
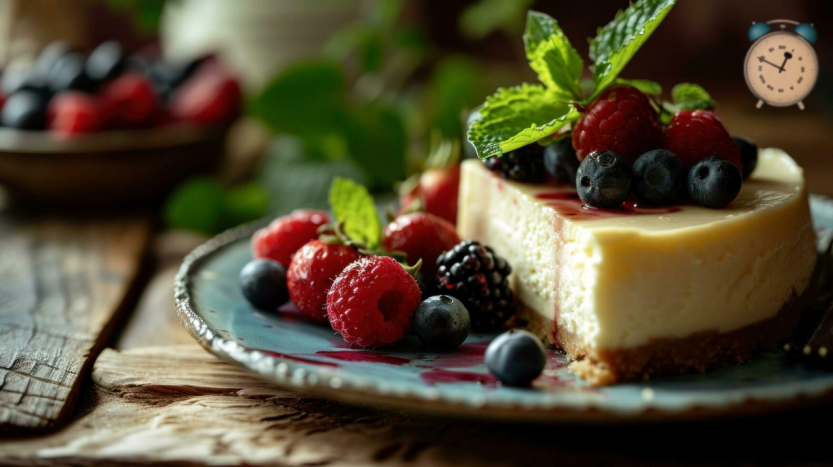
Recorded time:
12,49
